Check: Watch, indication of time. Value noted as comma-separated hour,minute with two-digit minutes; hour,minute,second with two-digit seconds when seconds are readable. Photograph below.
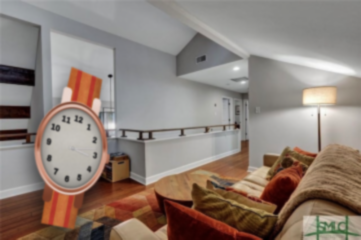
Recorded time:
3,13
